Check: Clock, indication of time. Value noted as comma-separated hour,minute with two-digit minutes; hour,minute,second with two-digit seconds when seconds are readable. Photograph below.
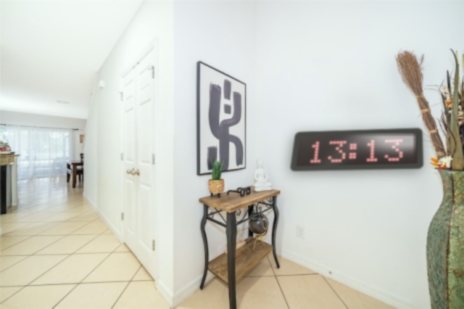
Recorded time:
13,13
